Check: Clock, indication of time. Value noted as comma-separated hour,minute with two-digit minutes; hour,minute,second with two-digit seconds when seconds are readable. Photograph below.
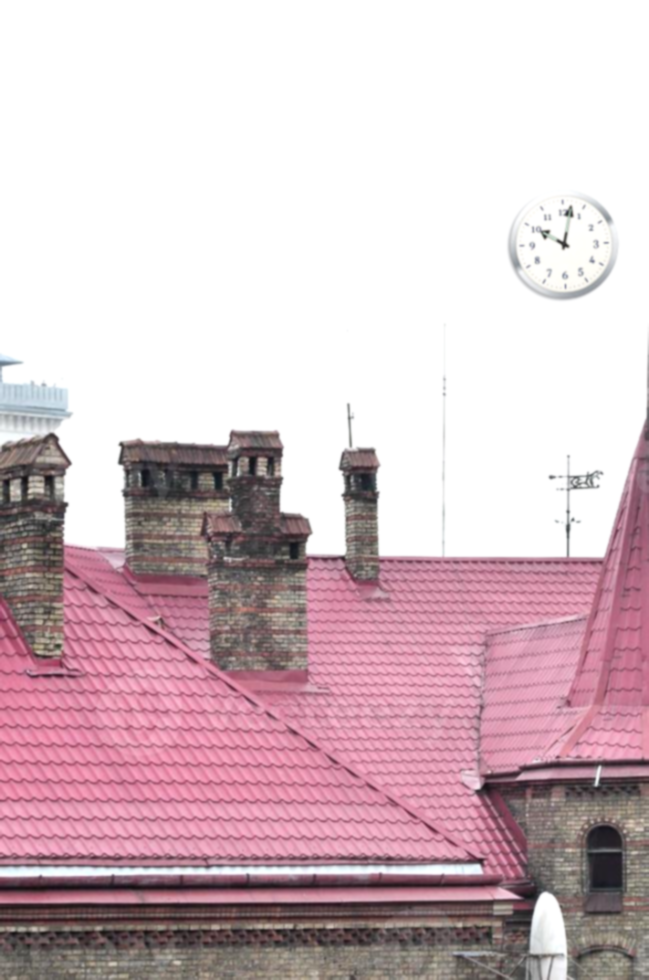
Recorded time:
10,02
